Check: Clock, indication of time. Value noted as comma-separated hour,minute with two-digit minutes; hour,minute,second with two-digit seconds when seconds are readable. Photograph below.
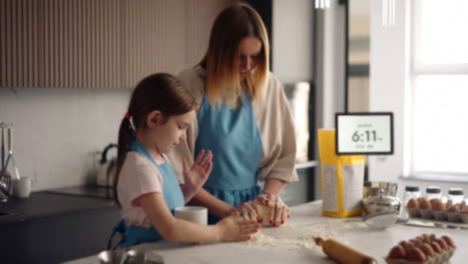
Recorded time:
6,11
